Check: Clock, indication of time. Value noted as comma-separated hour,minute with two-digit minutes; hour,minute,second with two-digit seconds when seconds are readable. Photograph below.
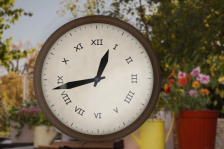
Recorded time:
12,43
